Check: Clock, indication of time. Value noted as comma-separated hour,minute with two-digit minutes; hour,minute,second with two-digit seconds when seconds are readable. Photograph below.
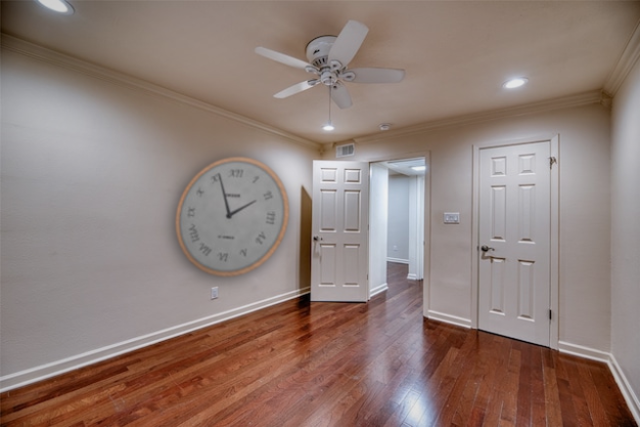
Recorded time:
1,56
